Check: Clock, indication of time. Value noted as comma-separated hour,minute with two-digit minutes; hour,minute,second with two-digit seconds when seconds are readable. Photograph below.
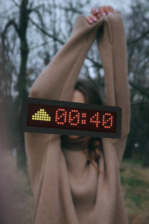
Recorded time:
0,40
